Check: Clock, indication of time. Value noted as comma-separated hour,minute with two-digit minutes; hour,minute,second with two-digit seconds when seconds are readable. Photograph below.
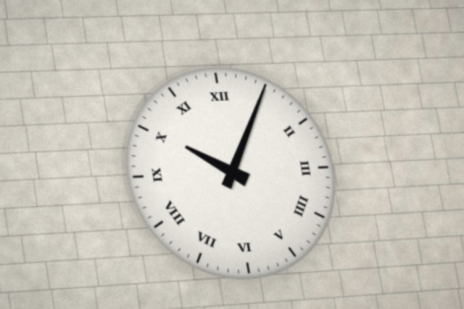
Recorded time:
10,05
